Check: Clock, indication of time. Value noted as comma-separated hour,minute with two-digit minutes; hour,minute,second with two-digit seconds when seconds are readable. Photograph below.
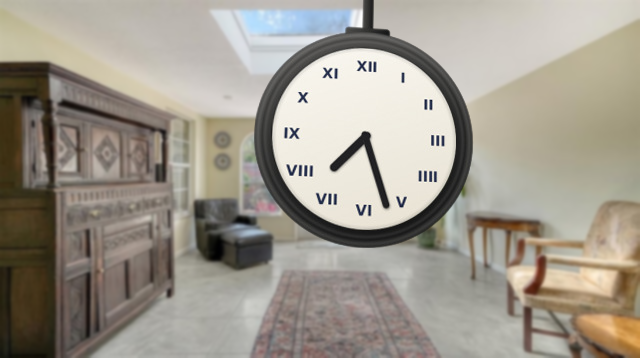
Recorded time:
7,27
